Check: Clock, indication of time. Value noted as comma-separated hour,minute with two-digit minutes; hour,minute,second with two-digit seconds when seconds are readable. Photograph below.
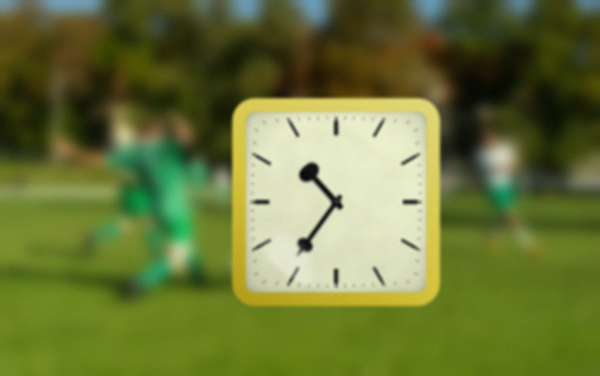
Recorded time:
10,36
